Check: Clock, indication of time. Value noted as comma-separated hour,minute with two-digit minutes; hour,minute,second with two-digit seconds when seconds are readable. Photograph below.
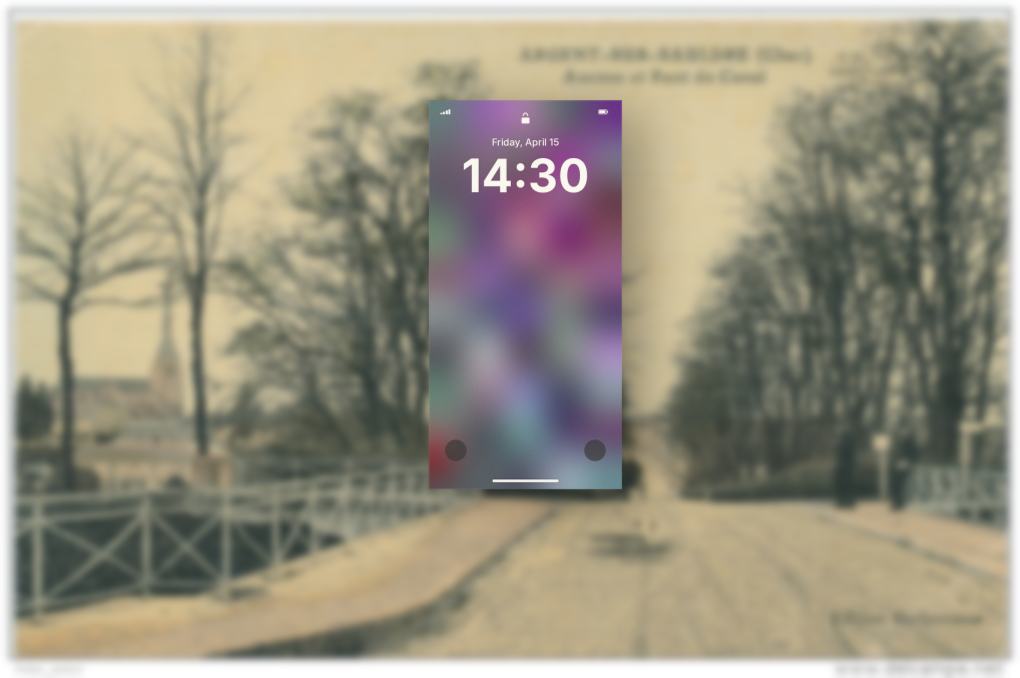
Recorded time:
14,30
